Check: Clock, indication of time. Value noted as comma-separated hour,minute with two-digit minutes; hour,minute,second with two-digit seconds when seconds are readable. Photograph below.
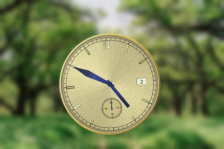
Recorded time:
4,50
